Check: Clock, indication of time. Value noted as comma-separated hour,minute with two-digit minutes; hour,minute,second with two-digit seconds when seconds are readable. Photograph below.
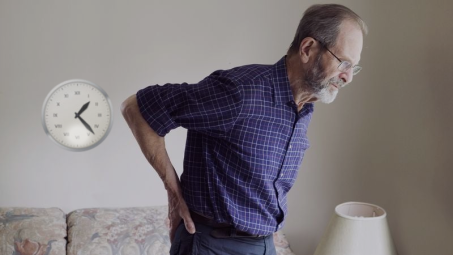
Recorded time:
1,23
